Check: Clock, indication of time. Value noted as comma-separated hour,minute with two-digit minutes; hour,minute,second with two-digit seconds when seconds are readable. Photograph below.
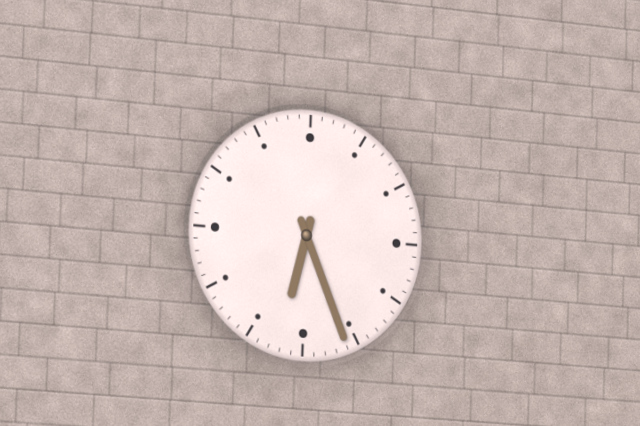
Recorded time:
6,26
